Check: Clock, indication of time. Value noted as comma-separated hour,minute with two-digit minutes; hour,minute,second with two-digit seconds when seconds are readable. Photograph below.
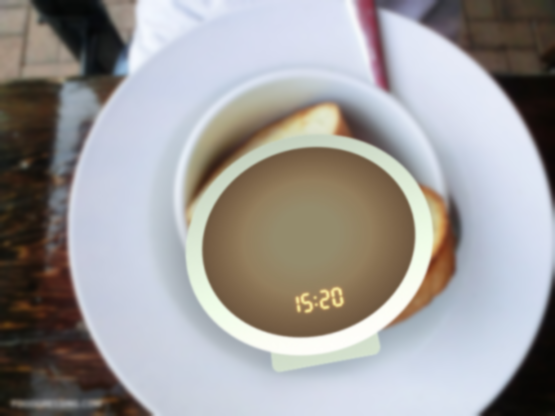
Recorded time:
15,20
